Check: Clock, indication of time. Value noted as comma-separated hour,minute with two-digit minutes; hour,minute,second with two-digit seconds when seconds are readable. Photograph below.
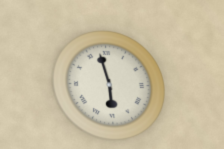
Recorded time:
5,58
